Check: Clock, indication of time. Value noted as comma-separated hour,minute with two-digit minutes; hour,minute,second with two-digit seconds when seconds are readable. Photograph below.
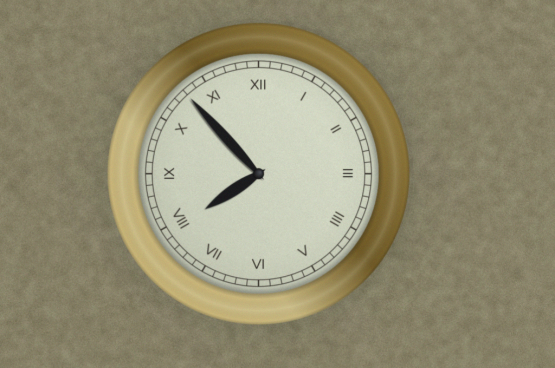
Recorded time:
7,53
